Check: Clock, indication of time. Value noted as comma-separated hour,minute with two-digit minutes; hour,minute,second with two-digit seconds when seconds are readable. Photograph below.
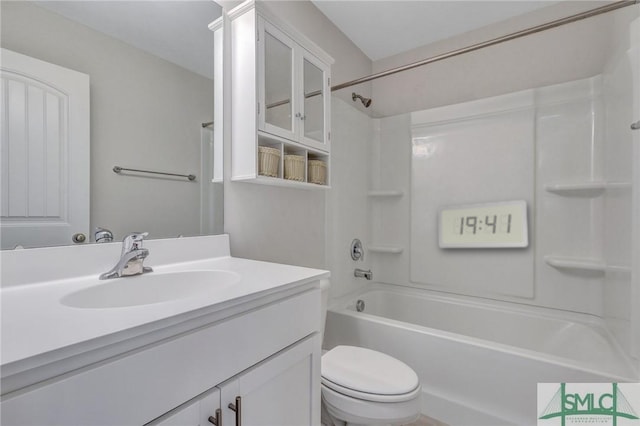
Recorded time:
19,41
